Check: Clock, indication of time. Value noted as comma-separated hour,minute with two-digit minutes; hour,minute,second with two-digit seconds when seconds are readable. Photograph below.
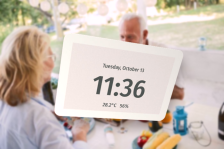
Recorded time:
11,36
